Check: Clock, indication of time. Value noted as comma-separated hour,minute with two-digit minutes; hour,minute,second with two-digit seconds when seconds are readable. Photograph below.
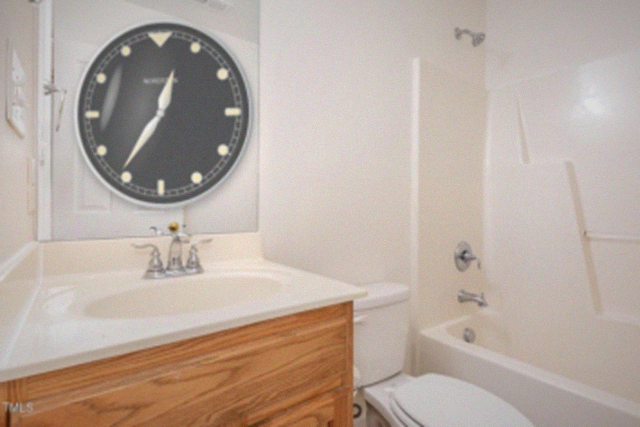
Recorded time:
12,36
